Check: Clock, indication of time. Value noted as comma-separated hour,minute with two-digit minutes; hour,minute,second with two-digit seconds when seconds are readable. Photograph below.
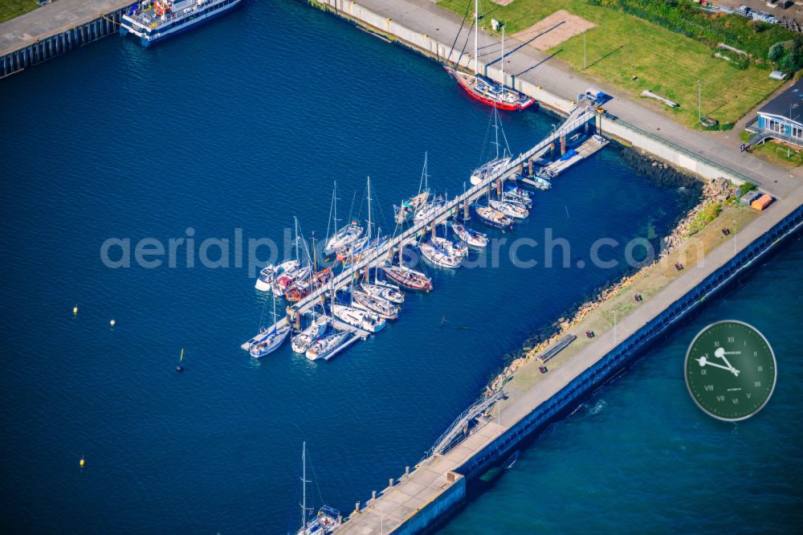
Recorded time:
10,48
